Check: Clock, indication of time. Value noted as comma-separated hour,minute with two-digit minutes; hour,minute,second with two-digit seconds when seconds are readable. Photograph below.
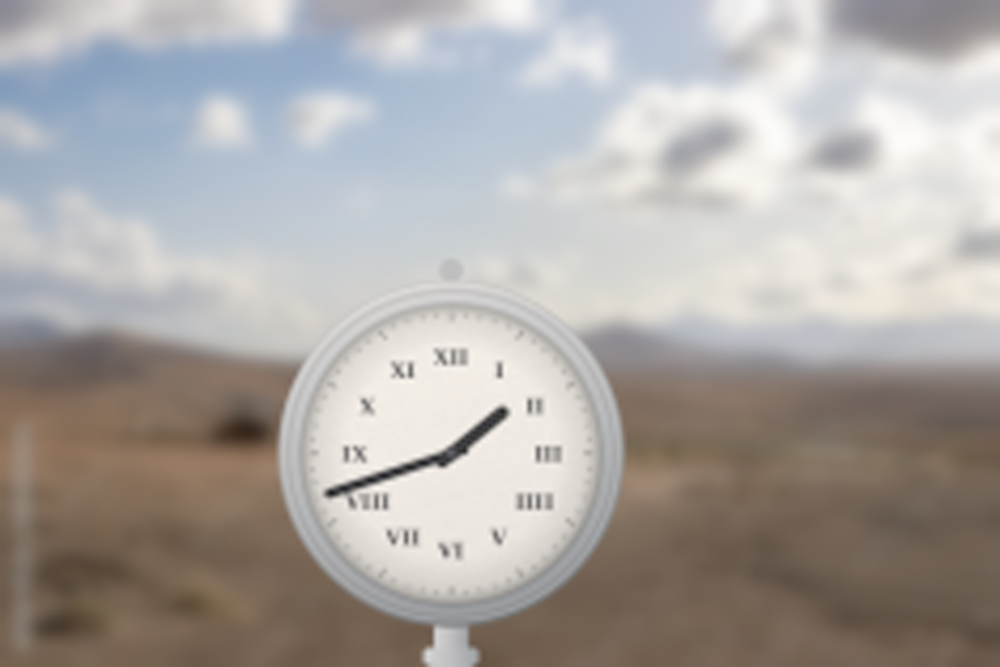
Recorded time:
1,42
